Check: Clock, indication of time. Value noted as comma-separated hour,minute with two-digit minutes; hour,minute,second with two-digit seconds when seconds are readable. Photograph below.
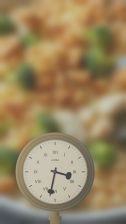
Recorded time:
3,32
